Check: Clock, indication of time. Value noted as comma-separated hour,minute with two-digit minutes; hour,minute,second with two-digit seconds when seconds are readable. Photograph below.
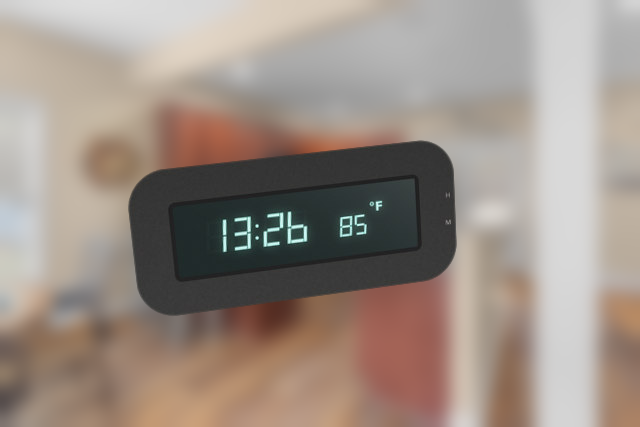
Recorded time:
13,26
